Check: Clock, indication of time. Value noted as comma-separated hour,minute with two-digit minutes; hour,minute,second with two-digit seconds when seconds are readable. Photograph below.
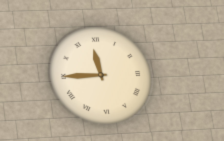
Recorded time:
11,45
